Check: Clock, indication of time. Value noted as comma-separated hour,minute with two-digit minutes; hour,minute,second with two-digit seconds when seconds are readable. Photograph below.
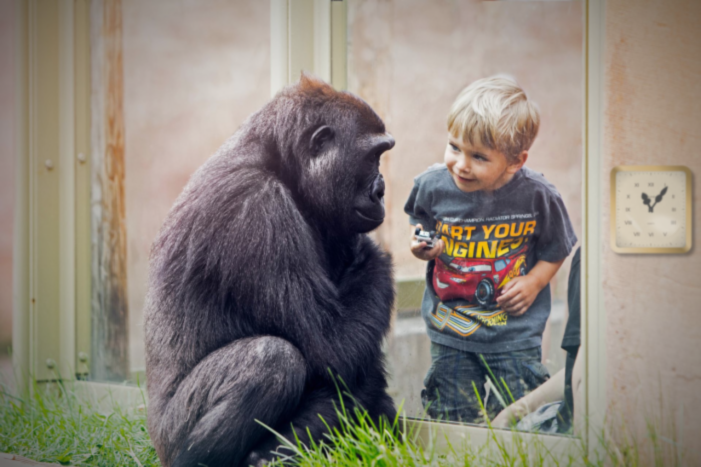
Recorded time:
11,06
